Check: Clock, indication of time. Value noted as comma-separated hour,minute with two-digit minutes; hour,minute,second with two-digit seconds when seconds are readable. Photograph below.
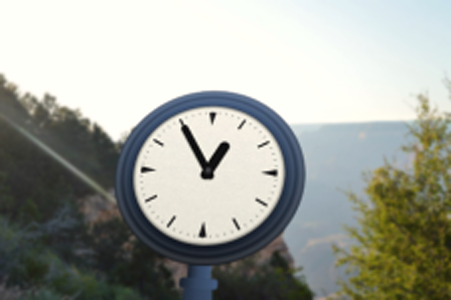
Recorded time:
12,55
